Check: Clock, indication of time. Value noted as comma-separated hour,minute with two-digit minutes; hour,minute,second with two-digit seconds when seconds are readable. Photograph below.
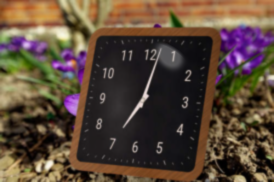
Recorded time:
7,02
